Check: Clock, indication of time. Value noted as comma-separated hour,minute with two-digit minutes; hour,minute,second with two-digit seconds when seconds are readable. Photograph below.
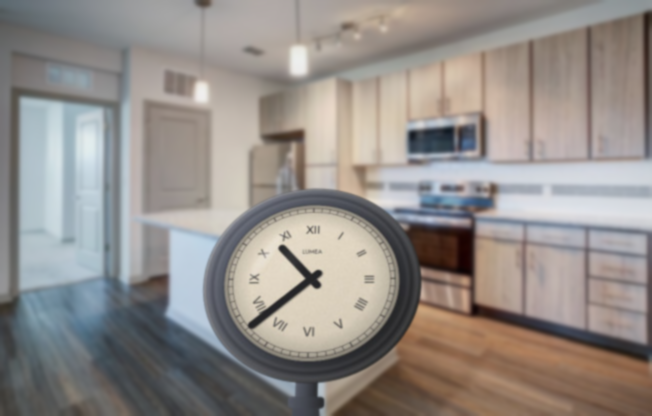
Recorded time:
10,38
